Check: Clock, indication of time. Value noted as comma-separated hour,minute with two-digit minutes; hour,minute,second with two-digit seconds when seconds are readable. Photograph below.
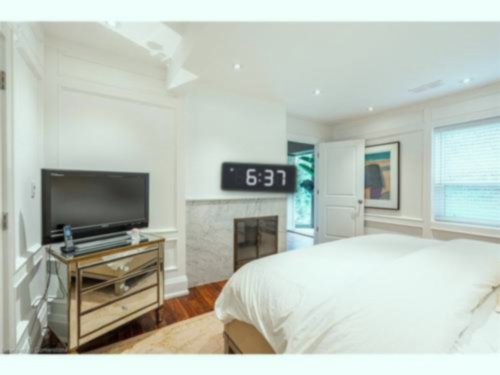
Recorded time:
6,37
